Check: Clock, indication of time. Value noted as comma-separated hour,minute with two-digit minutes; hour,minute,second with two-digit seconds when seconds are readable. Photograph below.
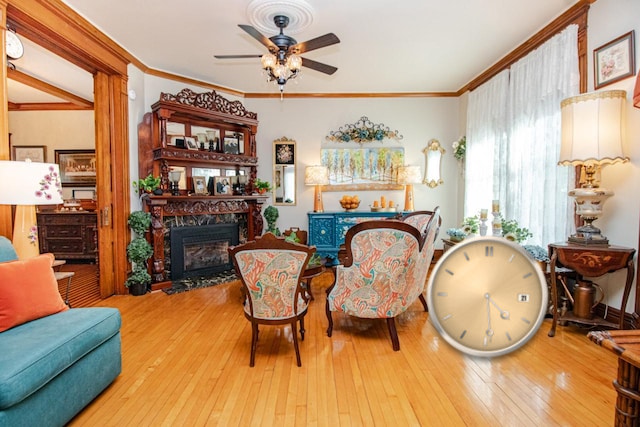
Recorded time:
4,29
